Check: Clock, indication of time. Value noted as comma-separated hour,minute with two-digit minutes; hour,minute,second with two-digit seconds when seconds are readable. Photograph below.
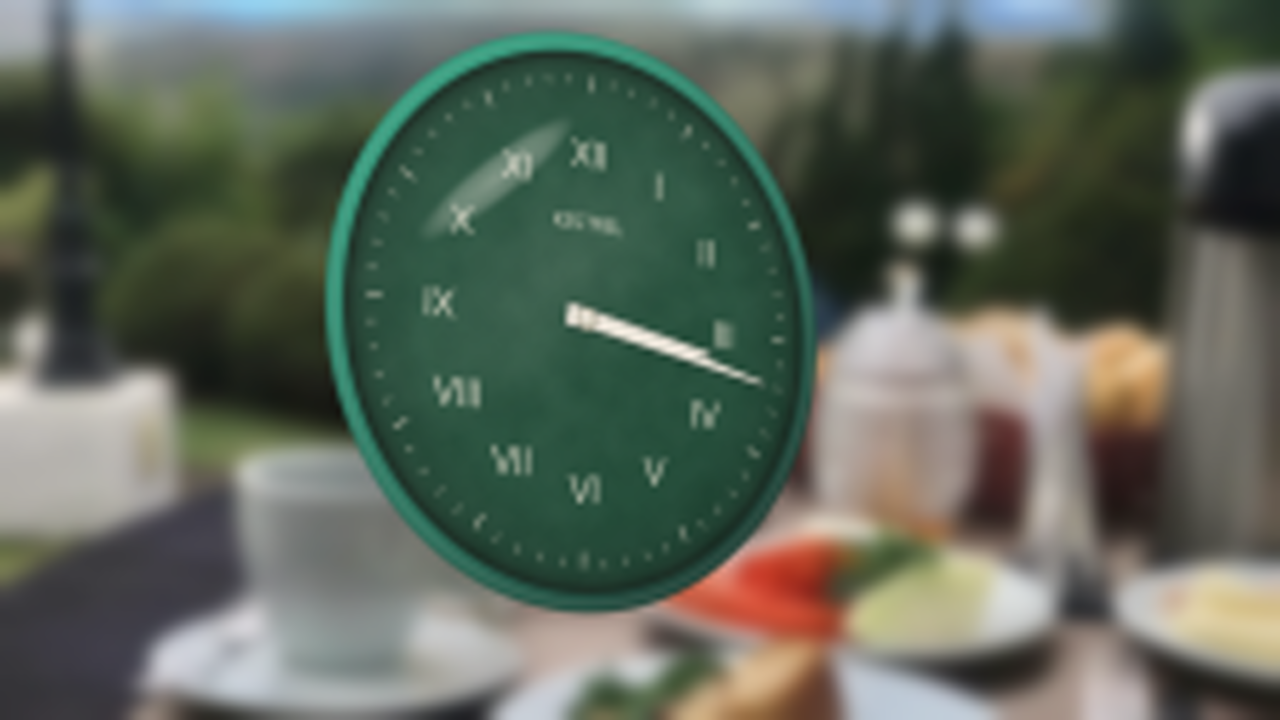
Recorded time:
3,17
